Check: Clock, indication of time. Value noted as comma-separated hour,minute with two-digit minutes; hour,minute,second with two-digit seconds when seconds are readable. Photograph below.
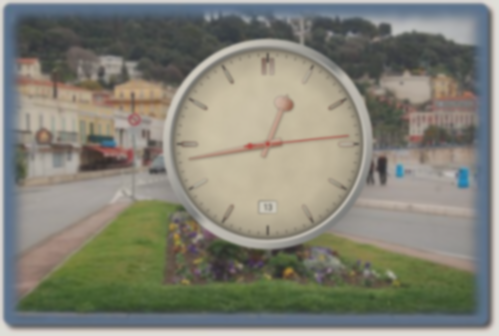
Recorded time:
12,43,14
